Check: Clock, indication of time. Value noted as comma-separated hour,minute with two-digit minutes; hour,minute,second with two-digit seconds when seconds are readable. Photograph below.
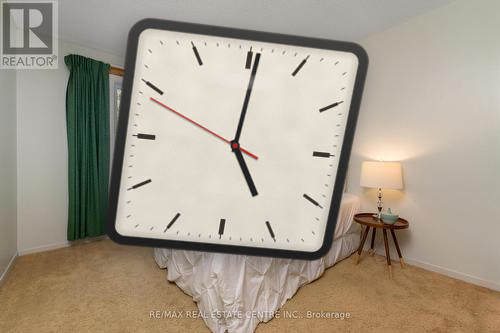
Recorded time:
5,00,49
